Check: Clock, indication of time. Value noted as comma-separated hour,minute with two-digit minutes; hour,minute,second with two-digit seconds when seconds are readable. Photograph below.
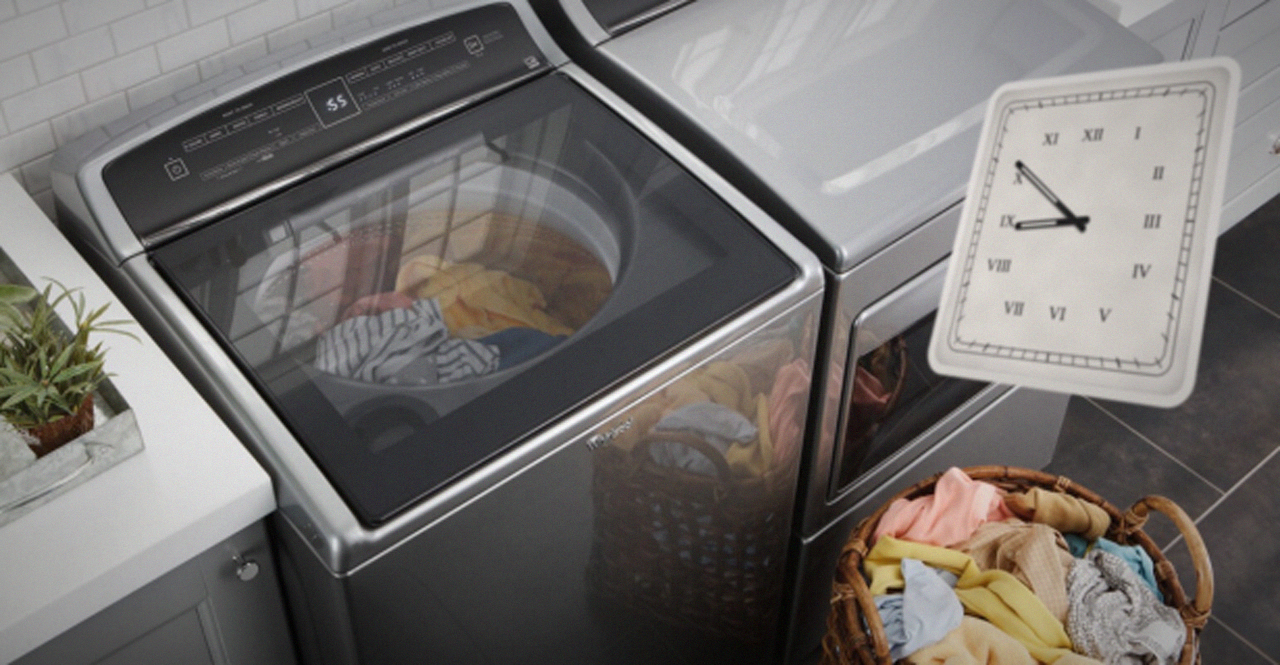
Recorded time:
8,51
